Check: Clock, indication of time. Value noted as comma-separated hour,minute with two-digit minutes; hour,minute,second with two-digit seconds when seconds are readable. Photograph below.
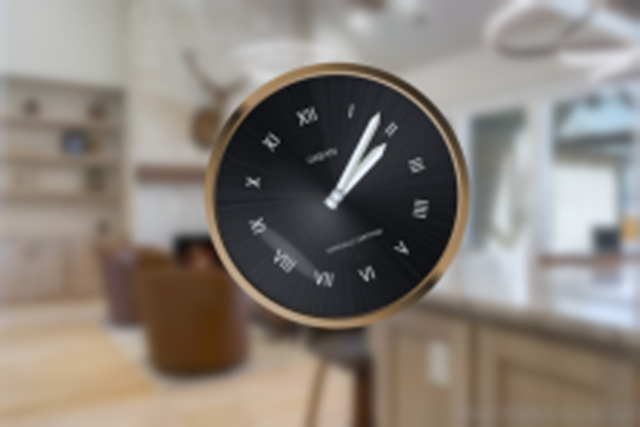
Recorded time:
2,08
